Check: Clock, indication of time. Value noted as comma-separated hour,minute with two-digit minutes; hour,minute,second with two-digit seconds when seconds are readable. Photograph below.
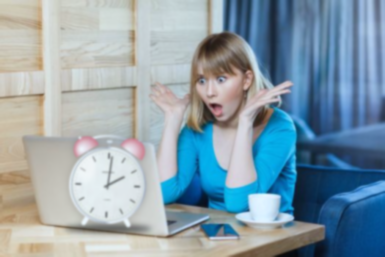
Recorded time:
2,01
